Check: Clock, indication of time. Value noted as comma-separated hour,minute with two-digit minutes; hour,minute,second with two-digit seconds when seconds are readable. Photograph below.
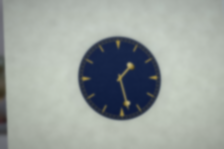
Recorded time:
1,28
